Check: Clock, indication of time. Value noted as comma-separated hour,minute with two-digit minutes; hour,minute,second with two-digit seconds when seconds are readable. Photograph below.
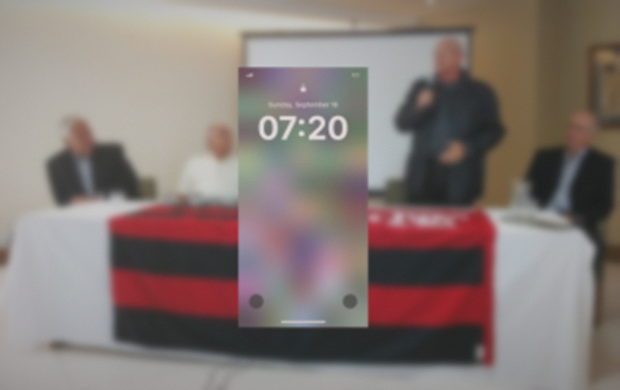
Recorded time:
7,20
